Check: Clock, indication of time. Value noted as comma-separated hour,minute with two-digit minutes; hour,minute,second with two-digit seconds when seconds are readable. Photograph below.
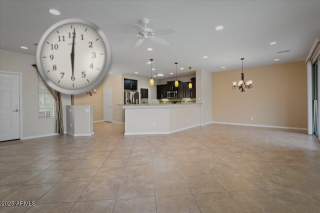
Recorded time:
6,01
